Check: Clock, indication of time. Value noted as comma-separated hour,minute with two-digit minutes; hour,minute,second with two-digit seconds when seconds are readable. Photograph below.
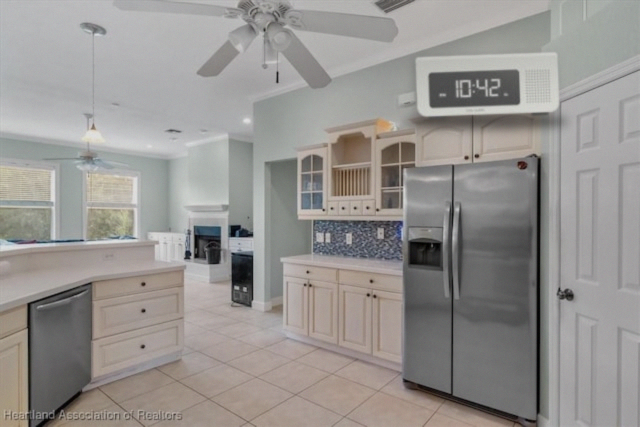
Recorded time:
10,42
